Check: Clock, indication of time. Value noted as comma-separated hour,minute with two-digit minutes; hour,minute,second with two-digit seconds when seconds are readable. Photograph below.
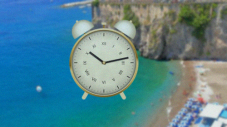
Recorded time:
10,13
